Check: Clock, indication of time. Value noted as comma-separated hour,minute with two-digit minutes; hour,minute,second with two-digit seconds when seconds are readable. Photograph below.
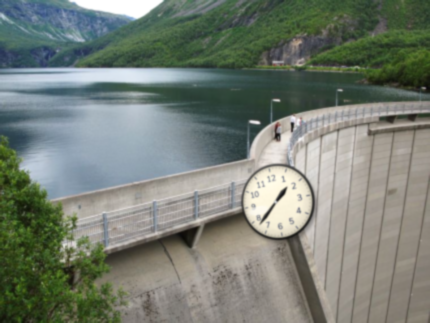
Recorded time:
1,38
